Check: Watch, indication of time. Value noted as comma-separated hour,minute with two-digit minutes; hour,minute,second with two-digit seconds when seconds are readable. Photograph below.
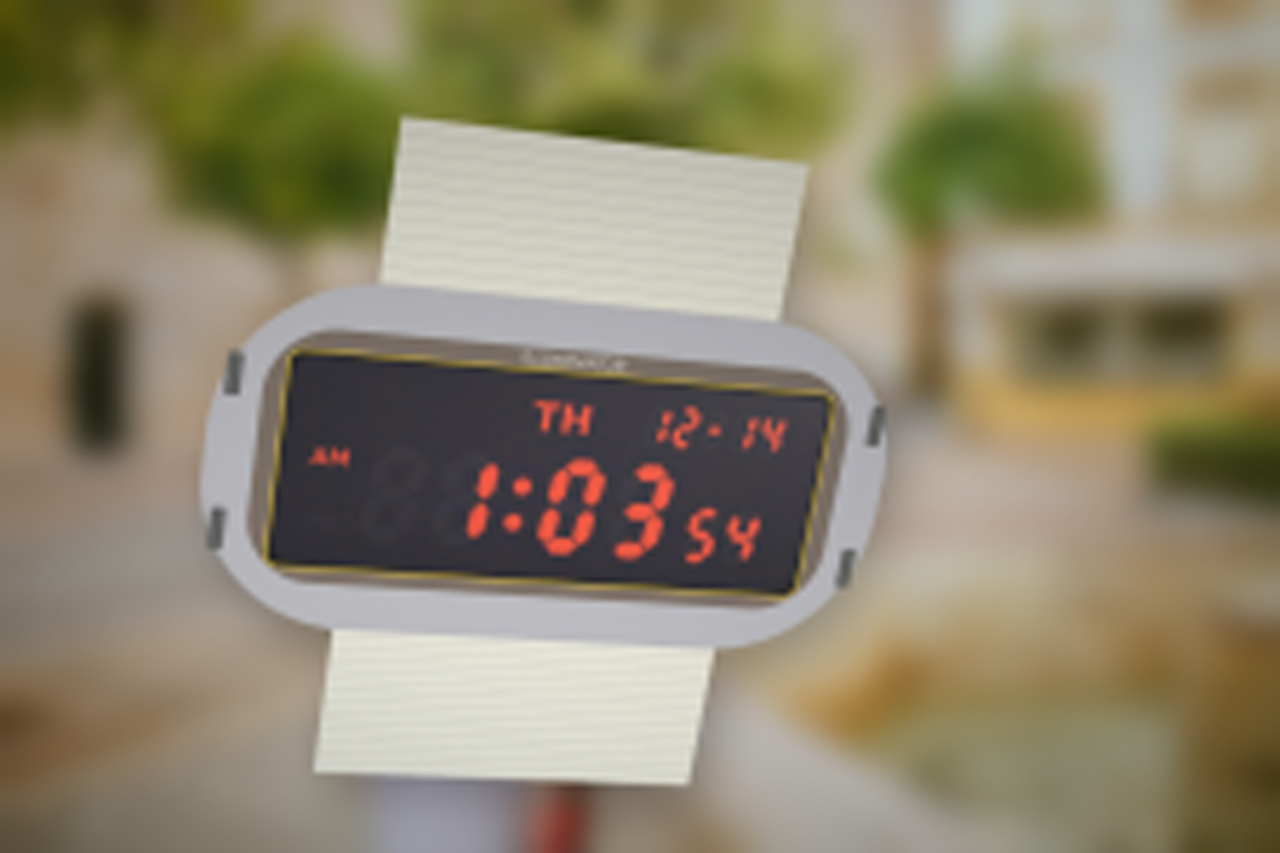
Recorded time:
1,03,54
